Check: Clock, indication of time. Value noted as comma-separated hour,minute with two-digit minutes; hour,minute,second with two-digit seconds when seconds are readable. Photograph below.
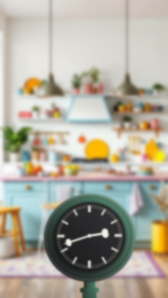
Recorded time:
2,42
